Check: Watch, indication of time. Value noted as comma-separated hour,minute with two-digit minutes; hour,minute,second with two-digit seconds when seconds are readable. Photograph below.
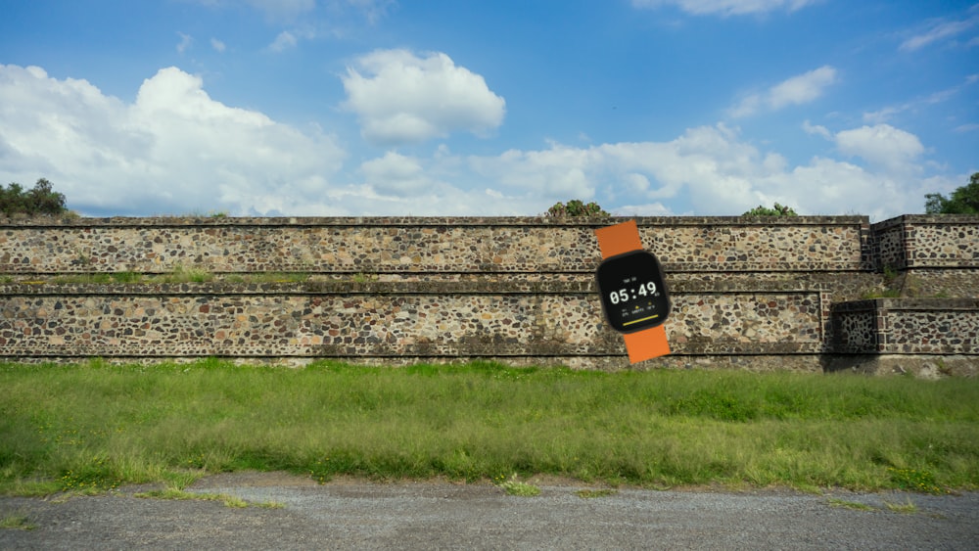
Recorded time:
5,49
